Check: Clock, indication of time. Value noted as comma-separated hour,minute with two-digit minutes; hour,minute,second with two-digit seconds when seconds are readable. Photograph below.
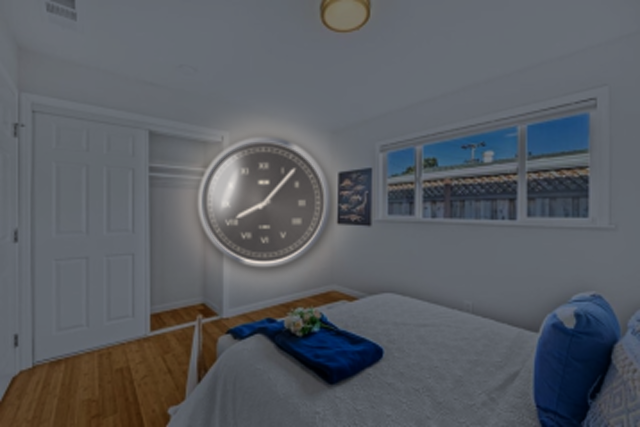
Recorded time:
8,07
